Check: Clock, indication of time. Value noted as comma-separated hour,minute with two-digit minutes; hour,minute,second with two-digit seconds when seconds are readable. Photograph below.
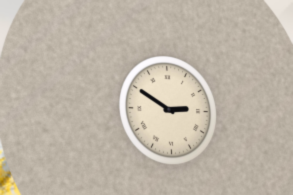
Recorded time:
2,50
